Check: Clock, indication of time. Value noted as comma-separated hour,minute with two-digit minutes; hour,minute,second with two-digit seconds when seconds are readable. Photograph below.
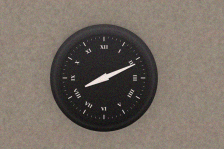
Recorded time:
8,11
